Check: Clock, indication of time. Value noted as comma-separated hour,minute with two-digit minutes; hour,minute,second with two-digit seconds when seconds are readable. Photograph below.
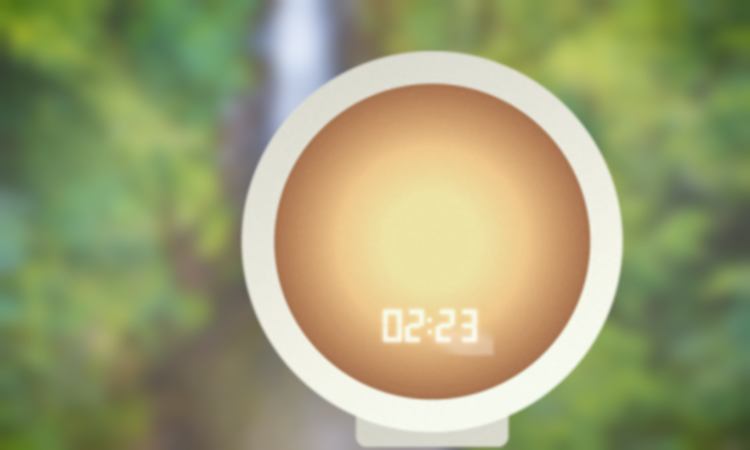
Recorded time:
2,23
